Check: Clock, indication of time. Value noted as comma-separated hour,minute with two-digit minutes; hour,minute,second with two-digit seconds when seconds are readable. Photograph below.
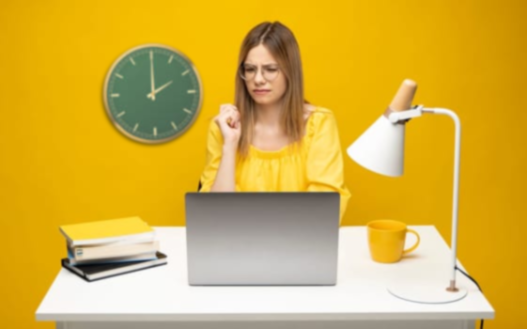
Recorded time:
2,00
